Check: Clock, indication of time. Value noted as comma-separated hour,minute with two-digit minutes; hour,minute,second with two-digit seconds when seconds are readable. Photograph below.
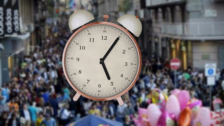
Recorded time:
5,05
